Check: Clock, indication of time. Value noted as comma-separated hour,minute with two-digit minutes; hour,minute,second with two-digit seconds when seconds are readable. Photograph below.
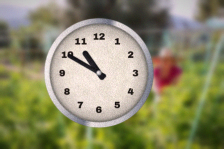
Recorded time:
10,50
